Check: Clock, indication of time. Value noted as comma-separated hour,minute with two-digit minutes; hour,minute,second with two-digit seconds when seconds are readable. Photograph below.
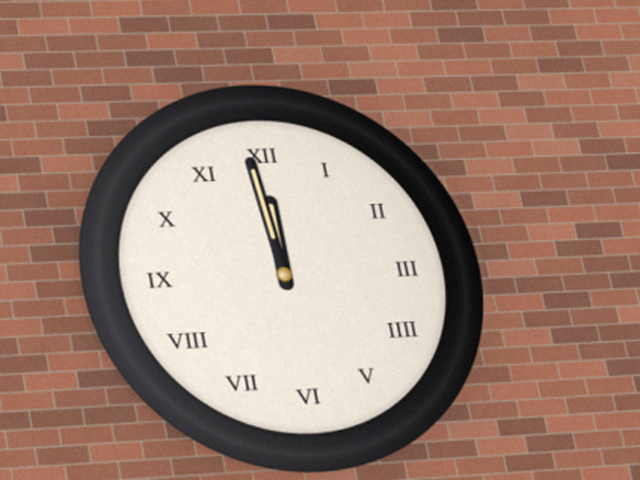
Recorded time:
11,59
